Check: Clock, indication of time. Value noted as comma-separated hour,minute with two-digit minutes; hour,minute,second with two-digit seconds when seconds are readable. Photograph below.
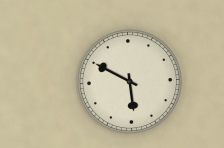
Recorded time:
5,50
